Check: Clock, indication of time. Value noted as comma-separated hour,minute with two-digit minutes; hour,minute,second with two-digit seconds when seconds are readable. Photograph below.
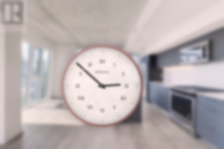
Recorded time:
2,52
